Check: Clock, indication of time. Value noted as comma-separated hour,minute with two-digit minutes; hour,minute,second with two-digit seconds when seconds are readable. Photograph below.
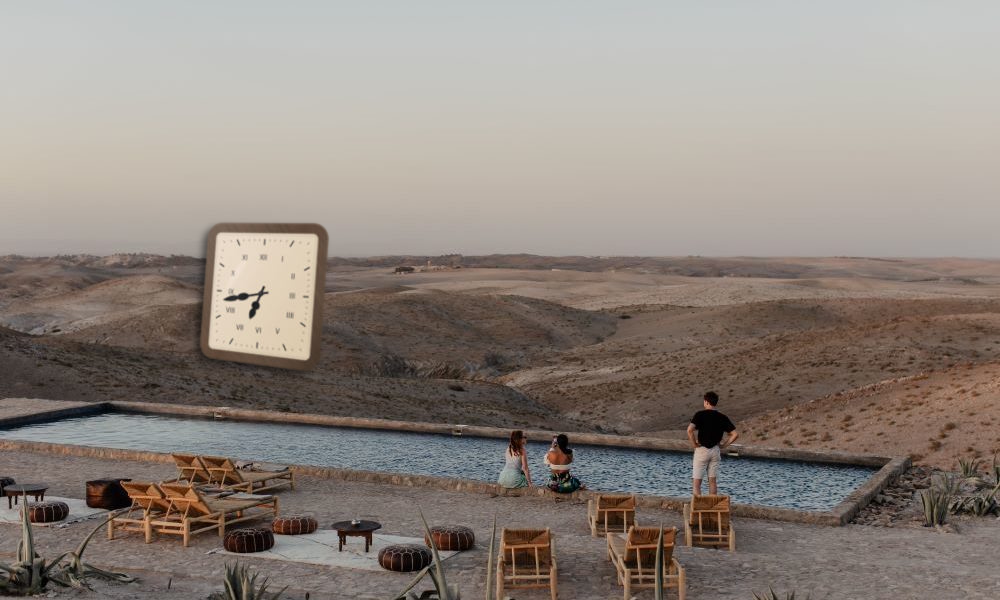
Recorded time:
6,43
